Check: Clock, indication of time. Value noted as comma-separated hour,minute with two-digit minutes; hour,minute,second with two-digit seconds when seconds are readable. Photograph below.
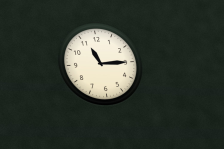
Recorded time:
11,15
